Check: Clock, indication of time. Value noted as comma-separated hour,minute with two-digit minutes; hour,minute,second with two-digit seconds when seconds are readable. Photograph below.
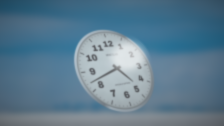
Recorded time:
4,42
